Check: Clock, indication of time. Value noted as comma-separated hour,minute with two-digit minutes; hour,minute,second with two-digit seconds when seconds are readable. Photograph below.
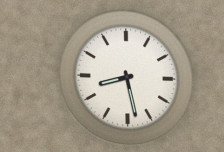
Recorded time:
8,28
